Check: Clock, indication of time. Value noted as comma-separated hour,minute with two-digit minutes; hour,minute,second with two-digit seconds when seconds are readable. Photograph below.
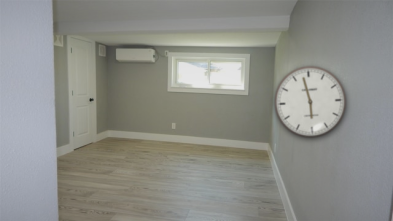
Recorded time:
5,58
